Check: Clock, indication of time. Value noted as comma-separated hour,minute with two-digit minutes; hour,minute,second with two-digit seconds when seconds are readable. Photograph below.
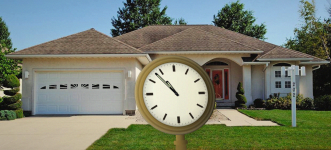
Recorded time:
10,53
